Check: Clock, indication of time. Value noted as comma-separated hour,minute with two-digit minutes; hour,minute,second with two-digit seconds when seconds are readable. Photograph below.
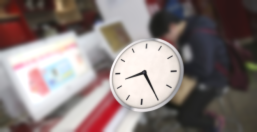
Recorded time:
8,25
